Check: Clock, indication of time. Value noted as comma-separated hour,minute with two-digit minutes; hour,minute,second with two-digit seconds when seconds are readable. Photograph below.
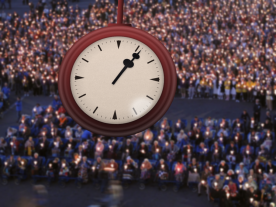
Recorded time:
1,06
